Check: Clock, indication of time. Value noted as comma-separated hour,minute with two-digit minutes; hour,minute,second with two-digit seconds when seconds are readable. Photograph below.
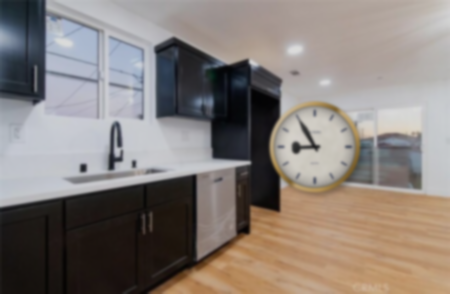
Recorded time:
8,55
